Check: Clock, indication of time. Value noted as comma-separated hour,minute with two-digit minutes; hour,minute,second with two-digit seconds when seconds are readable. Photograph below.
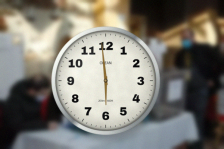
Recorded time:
5,59
